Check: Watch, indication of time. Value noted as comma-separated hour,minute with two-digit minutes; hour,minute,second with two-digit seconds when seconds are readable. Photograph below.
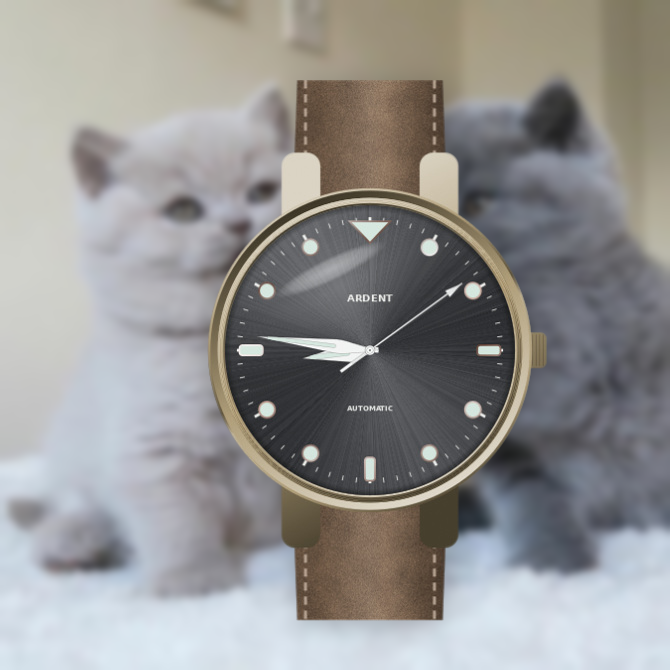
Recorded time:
8,46,09
